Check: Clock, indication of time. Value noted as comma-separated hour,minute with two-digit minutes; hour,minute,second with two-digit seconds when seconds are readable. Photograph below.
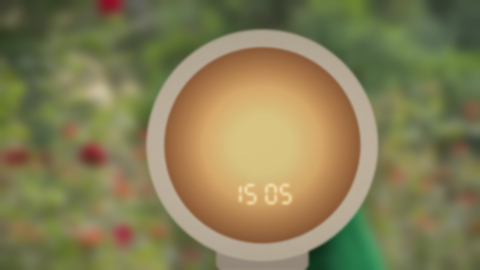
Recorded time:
15,05
